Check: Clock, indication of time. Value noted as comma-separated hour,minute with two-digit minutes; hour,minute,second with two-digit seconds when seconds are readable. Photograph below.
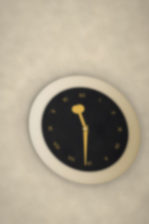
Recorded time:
11,31
